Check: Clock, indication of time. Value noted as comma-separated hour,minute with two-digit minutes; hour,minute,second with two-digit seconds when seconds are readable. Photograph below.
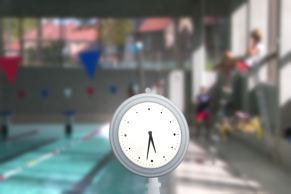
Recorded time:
5,32
